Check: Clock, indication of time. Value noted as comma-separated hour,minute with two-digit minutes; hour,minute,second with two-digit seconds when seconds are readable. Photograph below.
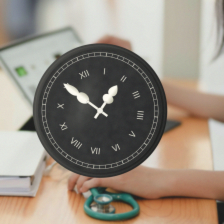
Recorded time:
1,55
